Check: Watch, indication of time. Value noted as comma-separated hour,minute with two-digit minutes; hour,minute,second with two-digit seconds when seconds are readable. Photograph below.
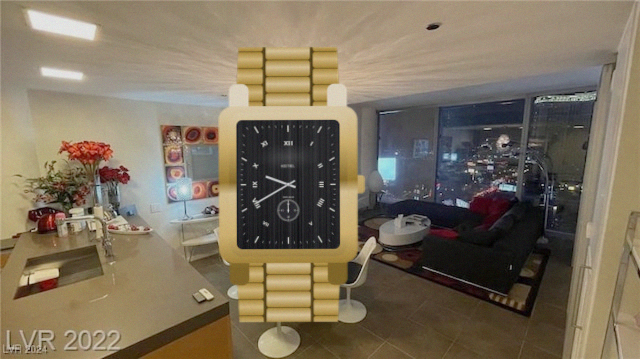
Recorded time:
9,40
